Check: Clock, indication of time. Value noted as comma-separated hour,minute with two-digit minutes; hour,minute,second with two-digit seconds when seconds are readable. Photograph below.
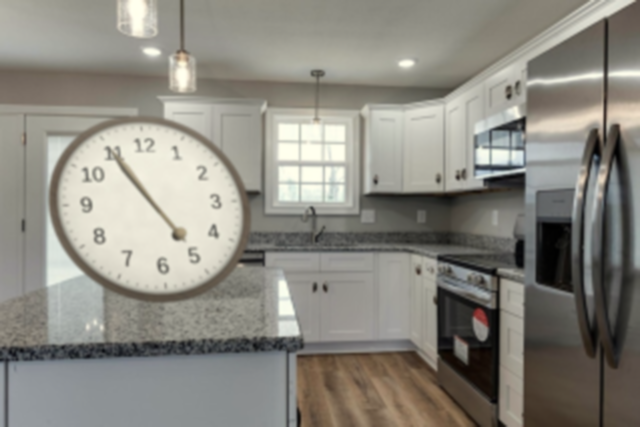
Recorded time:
4,55
